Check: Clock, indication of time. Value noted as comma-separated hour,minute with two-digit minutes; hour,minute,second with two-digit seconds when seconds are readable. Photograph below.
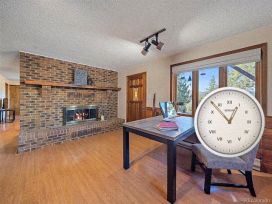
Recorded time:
12,53
